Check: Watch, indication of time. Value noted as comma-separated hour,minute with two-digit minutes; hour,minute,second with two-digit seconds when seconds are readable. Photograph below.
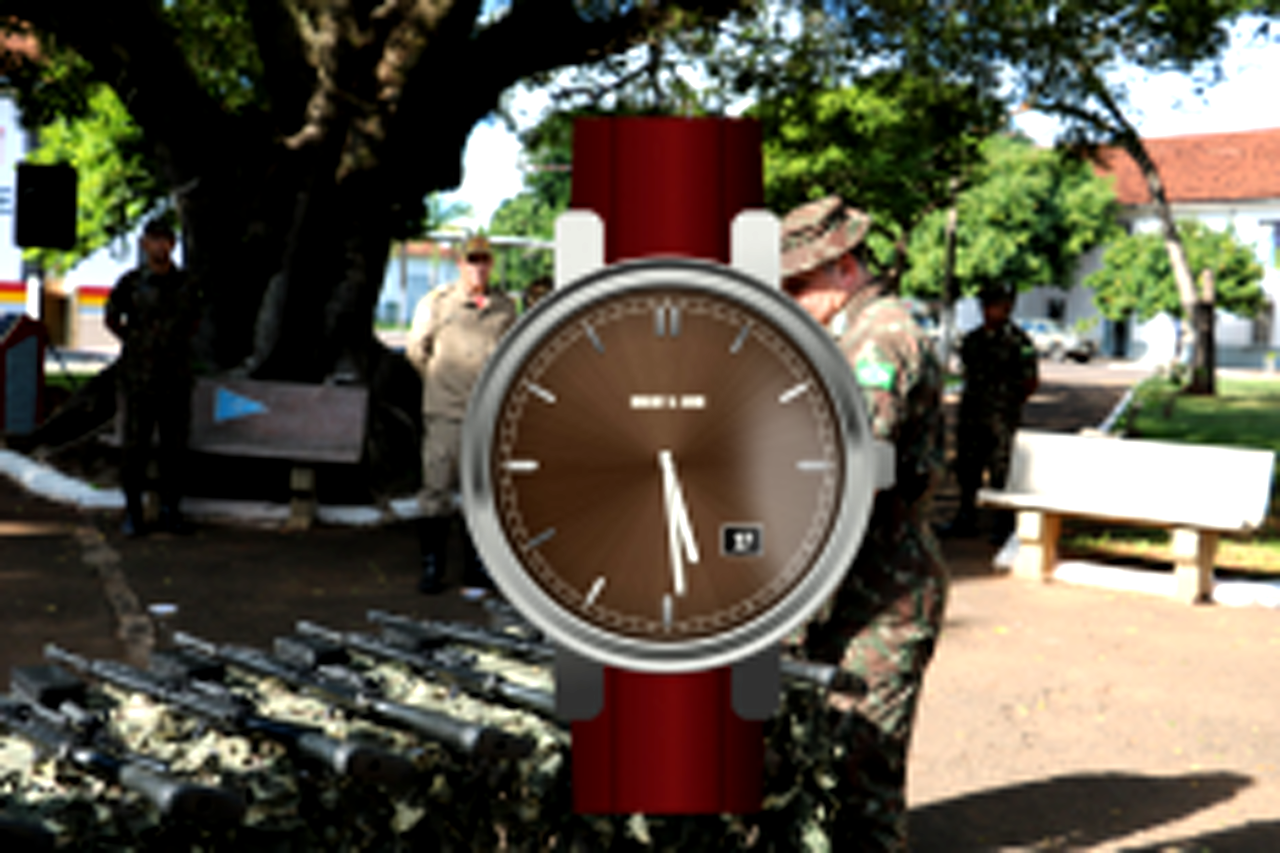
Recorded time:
5,29
